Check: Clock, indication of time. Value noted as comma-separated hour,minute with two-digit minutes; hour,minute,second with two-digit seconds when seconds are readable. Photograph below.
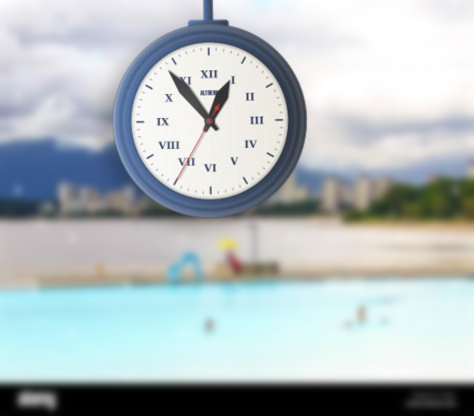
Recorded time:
12,53,35
